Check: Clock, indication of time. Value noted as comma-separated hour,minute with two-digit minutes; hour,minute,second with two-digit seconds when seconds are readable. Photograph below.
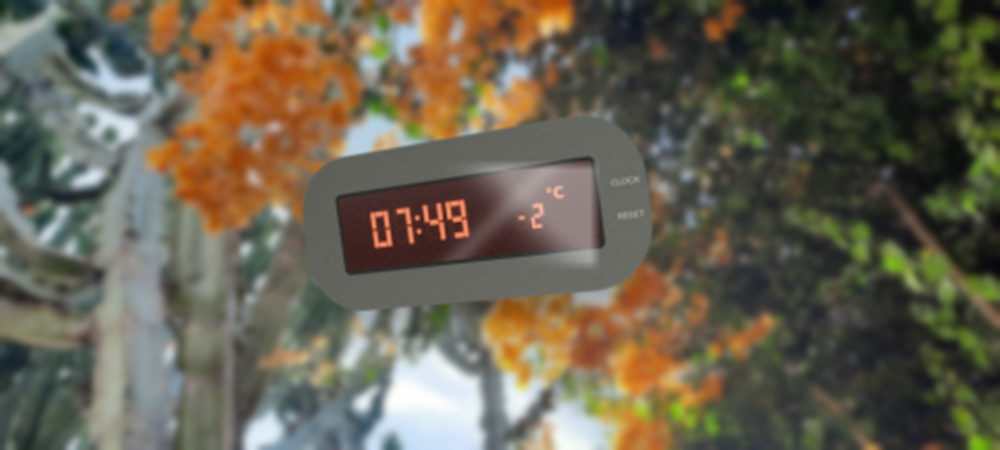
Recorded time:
7,49
